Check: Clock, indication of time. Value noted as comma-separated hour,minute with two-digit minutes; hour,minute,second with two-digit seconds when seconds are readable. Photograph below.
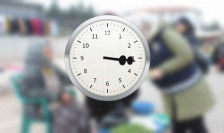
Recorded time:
3,16
